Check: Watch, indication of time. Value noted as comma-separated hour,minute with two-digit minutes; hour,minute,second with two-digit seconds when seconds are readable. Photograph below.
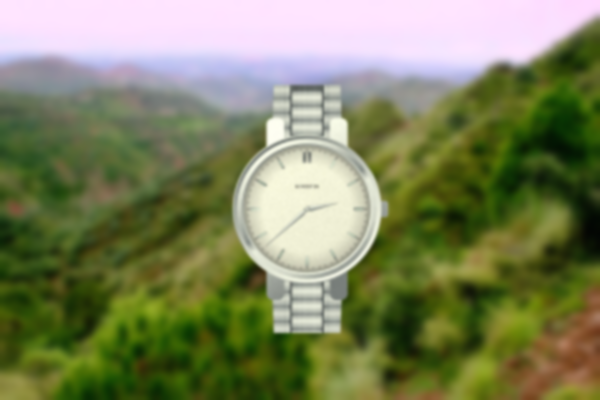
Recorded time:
2,38
